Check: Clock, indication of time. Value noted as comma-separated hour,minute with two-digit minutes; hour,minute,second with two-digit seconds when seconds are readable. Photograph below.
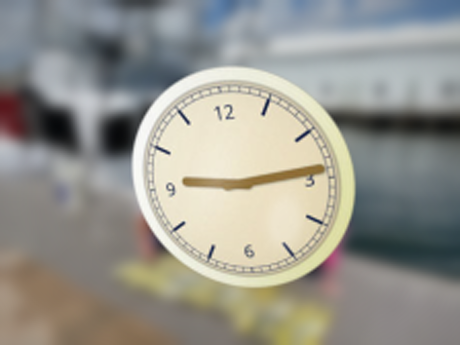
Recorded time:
9,14
